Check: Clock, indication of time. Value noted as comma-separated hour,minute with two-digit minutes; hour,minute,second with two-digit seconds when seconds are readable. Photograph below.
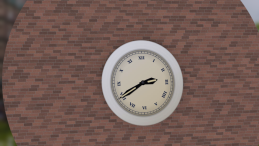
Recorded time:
2,40
